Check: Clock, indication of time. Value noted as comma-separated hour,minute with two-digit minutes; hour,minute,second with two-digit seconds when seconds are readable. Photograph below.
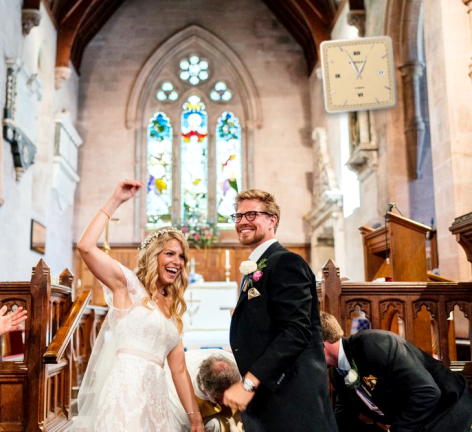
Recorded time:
12,56
